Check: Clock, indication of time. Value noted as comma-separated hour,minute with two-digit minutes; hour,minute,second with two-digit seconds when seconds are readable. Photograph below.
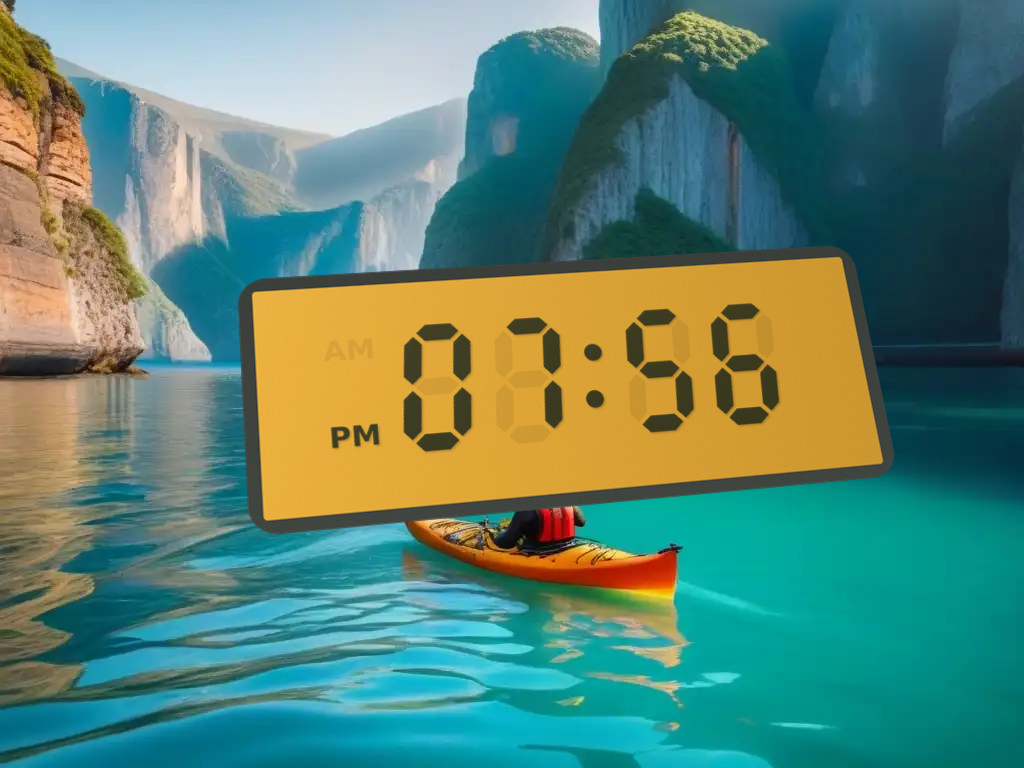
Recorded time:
7,56
